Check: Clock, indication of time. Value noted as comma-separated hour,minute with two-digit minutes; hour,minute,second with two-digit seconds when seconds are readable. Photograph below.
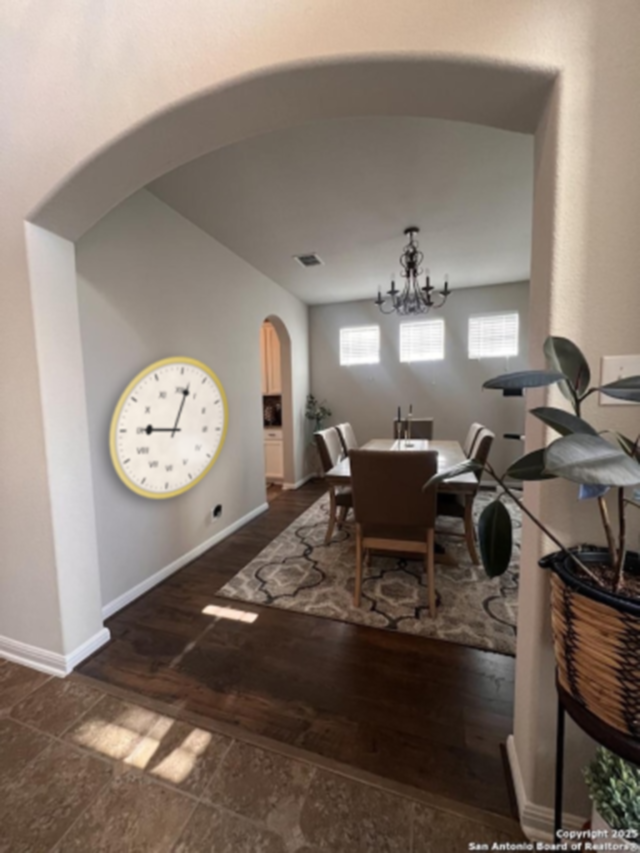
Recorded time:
9,02
